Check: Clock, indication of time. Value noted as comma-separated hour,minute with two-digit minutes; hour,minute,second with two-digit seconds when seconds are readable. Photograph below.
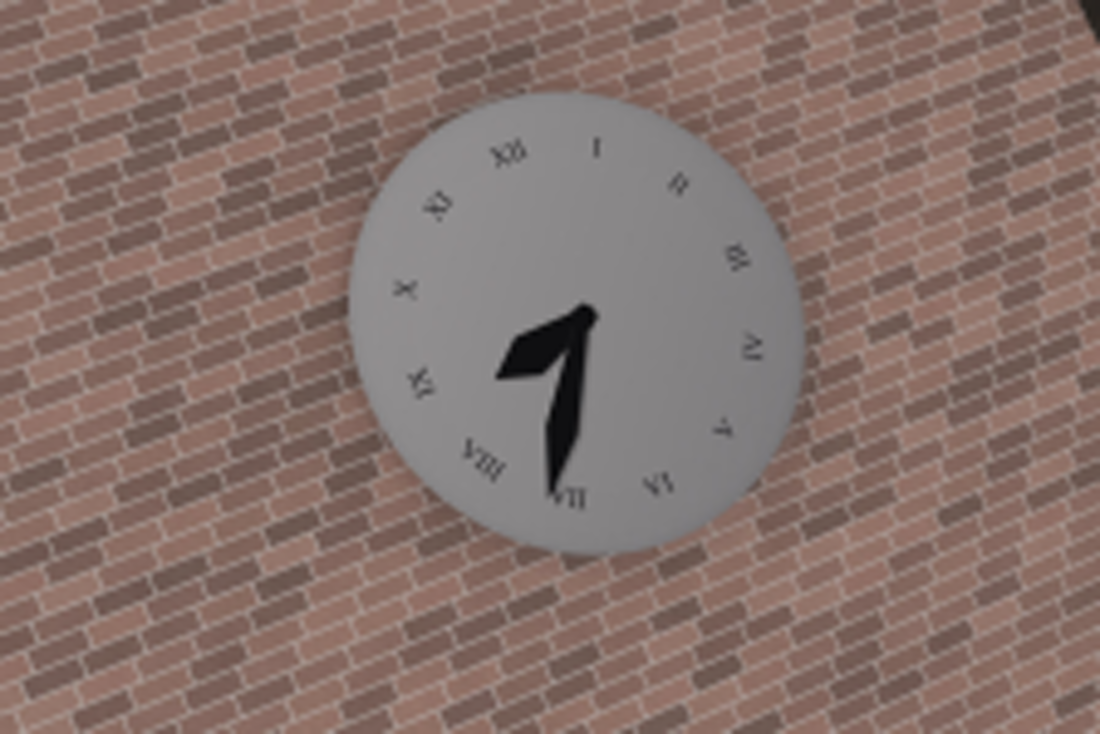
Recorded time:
8,36
